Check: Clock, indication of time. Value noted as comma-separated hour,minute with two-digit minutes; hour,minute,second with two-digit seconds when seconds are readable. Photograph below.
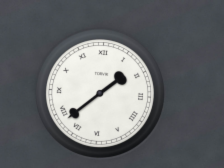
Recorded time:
1,38
